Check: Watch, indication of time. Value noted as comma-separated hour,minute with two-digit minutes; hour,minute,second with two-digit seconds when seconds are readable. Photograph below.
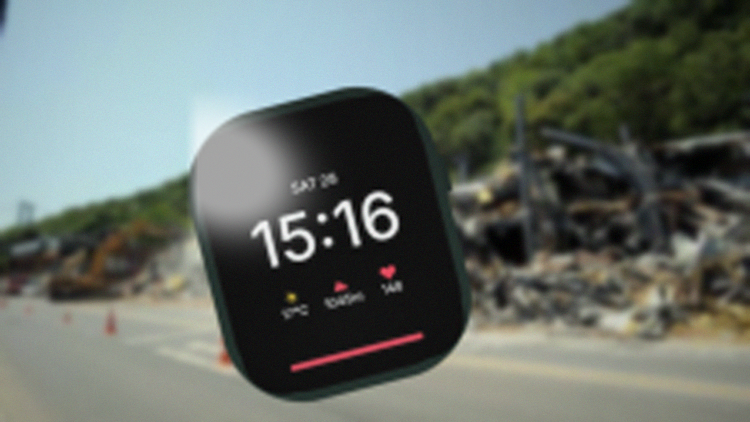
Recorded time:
15,16
